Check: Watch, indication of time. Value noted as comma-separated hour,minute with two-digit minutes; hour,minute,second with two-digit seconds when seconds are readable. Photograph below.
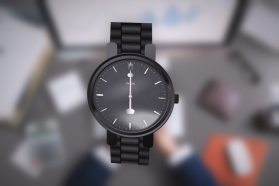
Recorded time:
6,00
